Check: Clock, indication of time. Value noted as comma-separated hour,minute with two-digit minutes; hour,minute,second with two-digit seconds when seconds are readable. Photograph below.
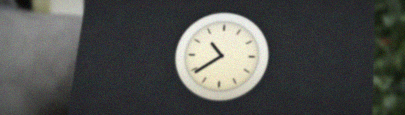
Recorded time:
10,39
